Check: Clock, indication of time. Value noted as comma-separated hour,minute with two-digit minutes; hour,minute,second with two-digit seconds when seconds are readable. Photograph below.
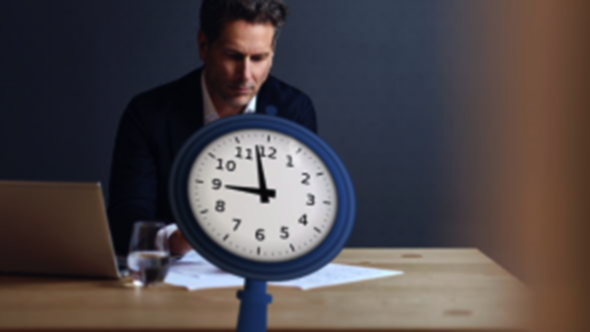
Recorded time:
8,58
